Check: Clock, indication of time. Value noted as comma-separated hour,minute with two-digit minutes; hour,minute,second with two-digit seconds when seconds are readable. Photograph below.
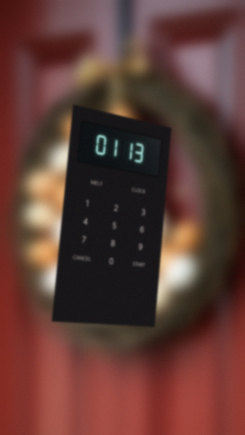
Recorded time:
1,13
